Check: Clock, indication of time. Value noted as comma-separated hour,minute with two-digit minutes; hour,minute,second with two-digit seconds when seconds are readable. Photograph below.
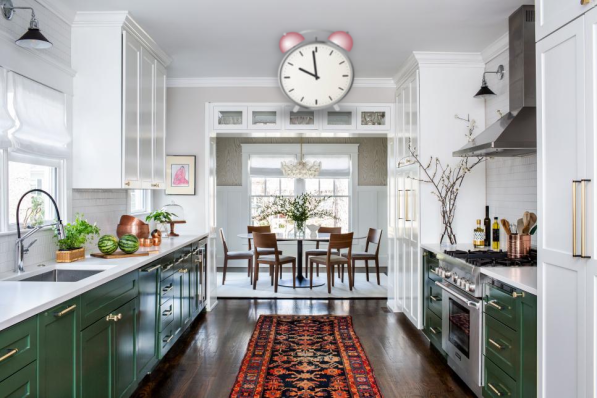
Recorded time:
9,59
